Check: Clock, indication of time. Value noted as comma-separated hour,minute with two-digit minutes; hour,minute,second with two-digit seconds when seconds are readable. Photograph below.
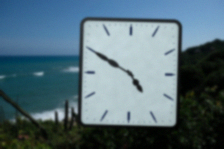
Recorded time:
4,50
